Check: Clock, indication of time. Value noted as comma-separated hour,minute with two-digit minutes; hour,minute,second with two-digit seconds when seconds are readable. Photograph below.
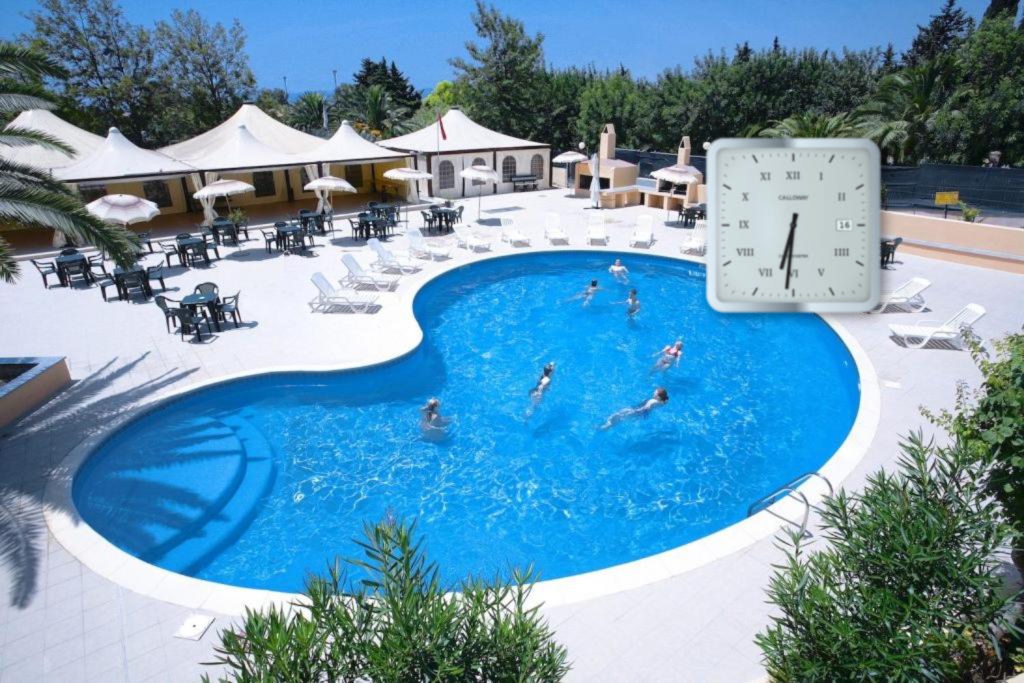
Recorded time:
6,31
